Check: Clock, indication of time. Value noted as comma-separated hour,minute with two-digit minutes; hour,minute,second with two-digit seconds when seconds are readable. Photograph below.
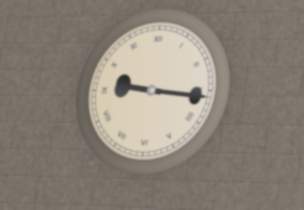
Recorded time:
9,16
